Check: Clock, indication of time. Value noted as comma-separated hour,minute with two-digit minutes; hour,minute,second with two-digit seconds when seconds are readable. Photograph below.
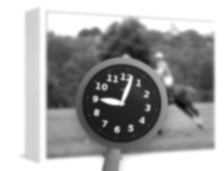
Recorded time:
9,02
